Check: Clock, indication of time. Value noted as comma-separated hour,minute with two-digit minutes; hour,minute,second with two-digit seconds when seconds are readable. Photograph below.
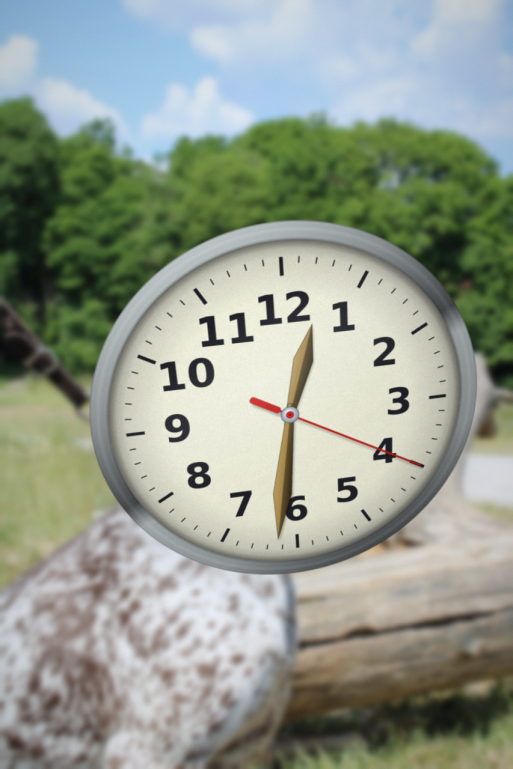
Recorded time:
12,31,20
